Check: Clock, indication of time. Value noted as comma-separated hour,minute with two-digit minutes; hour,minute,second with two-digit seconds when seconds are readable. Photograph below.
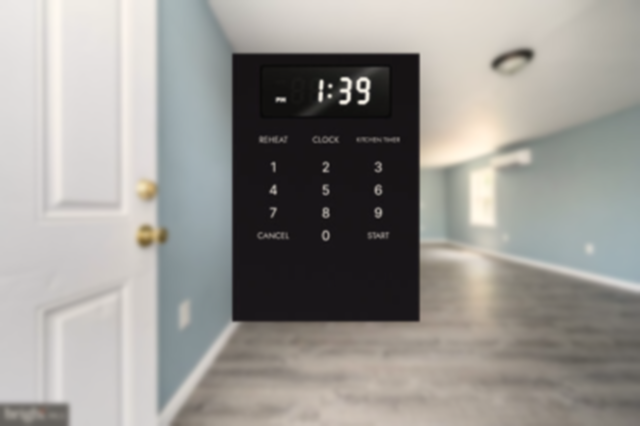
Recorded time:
1,39
